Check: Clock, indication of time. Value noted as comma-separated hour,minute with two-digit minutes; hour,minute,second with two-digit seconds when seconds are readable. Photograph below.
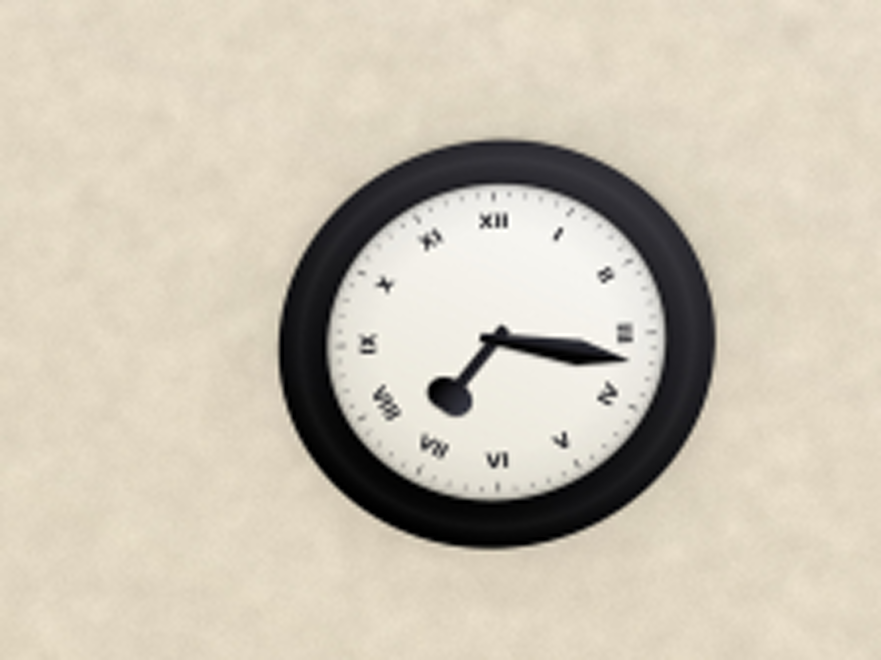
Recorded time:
7,17
